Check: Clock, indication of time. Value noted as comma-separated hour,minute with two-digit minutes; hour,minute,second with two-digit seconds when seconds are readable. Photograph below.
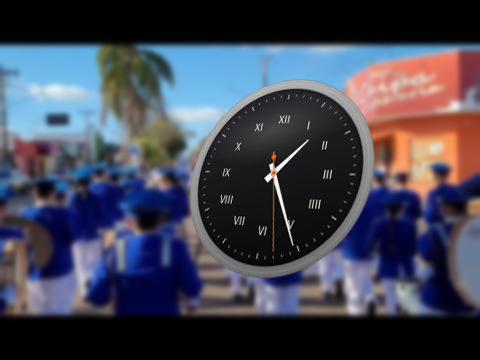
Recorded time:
1,25,28
